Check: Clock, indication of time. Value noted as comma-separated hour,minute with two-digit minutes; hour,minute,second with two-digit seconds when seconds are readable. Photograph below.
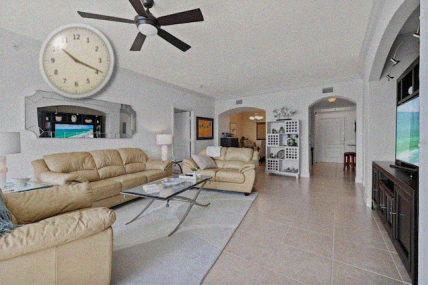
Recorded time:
10,19
